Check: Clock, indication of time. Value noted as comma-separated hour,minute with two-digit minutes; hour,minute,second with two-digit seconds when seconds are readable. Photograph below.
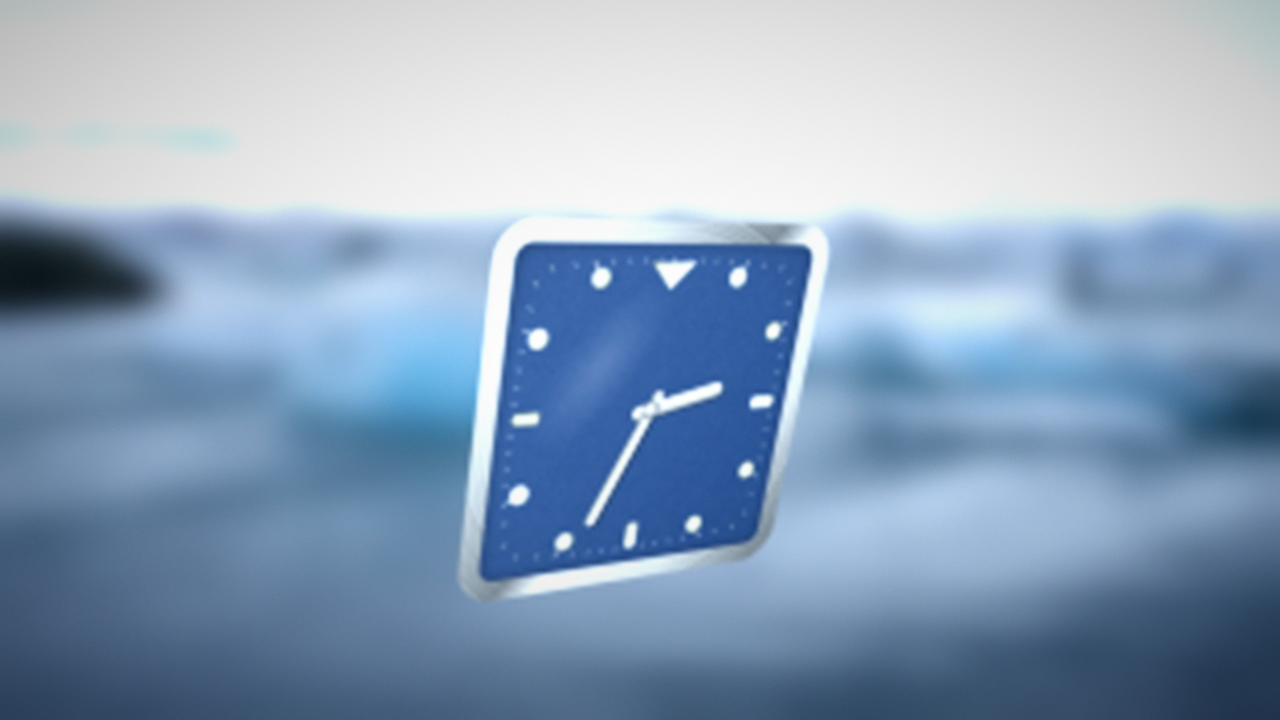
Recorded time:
2,34
